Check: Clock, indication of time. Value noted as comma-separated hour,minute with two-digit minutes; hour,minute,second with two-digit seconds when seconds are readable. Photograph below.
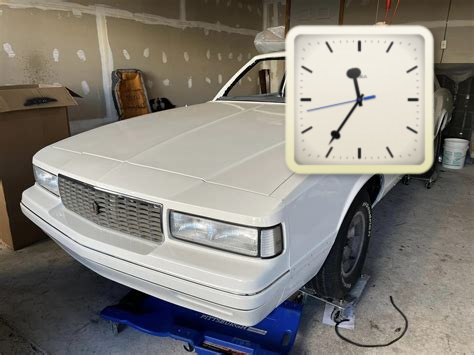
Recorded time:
11,35,43
